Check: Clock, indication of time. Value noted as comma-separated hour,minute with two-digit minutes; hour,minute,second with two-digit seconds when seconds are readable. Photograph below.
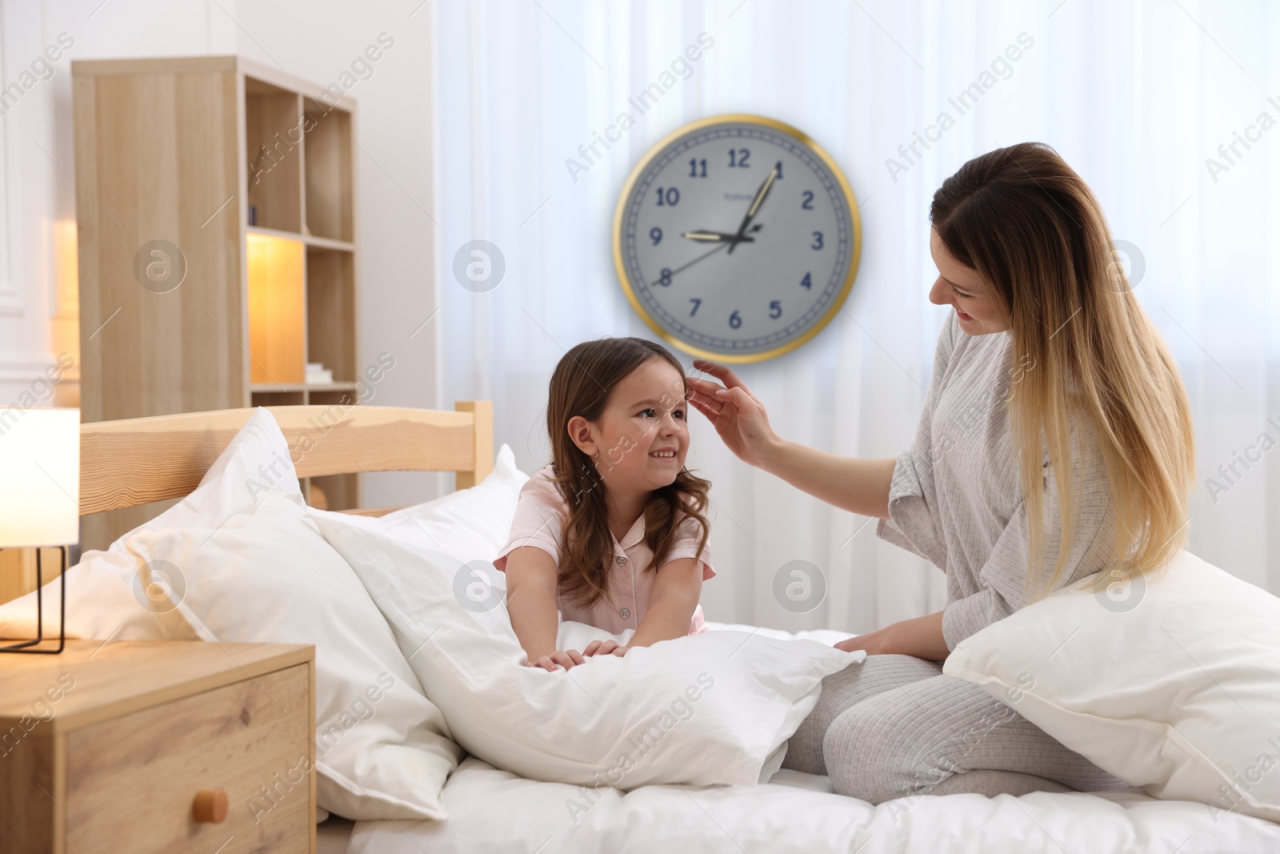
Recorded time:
9,04,40
